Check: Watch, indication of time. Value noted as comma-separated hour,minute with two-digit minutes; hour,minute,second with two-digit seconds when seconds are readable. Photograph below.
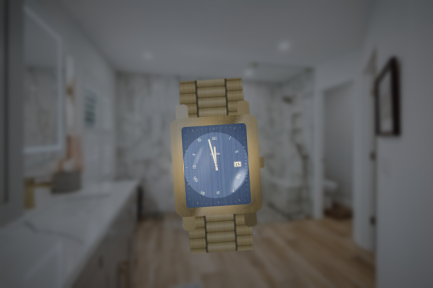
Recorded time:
11,58
